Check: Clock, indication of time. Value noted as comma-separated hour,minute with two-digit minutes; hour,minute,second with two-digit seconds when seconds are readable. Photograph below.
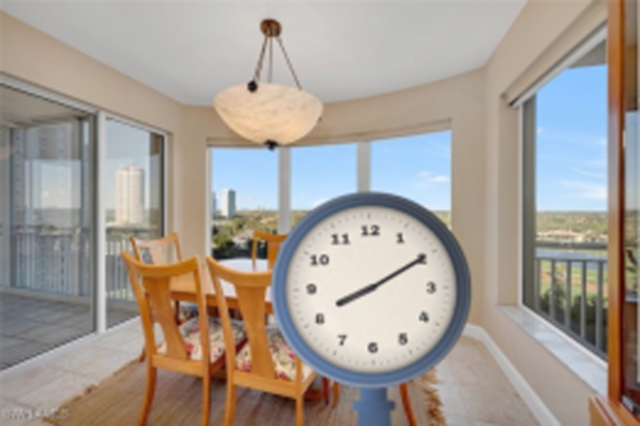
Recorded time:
8,10
